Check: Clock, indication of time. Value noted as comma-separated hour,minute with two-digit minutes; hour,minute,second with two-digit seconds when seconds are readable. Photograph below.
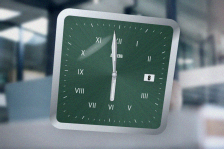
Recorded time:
5,59
